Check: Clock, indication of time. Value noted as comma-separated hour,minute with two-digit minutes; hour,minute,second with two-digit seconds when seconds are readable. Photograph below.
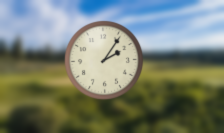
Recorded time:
2,06
